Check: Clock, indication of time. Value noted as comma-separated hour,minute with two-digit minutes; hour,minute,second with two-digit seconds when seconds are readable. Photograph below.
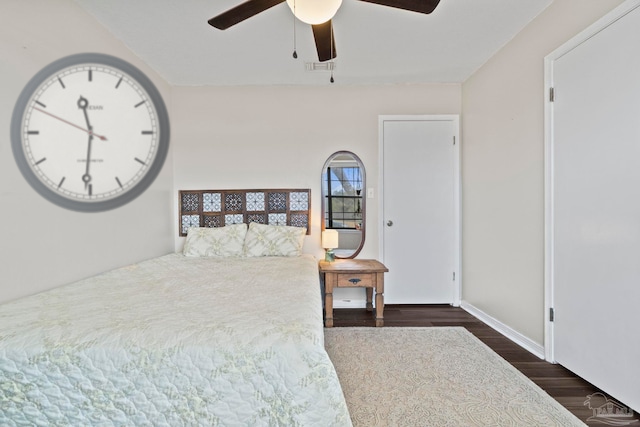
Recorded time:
11,30,49
